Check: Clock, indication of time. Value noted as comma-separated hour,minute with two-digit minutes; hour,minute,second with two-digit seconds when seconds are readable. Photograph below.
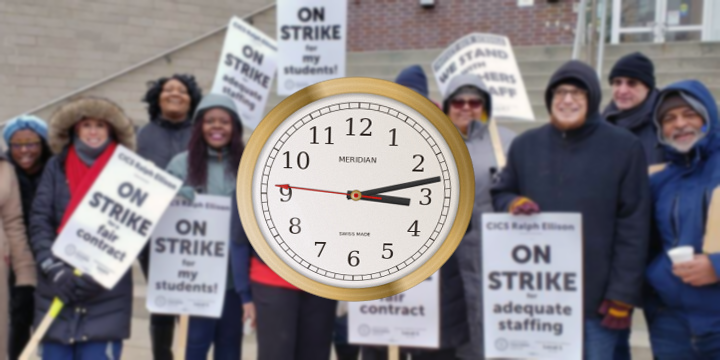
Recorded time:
3,12,46
